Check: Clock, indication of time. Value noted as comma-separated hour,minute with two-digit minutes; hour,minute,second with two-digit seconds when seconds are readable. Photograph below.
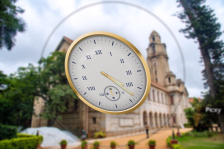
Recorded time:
4,23
